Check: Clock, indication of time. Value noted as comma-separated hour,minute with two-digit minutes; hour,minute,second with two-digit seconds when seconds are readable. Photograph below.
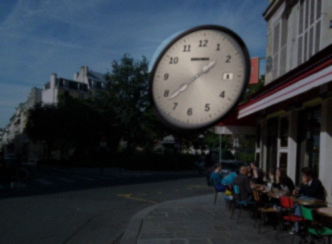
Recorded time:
1,38
